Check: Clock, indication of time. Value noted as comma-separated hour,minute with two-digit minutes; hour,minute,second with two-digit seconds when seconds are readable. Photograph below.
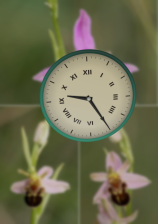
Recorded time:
9,25
